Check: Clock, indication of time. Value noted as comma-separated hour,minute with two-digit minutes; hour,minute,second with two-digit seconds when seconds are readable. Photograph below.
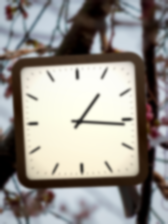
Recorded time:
1,16
